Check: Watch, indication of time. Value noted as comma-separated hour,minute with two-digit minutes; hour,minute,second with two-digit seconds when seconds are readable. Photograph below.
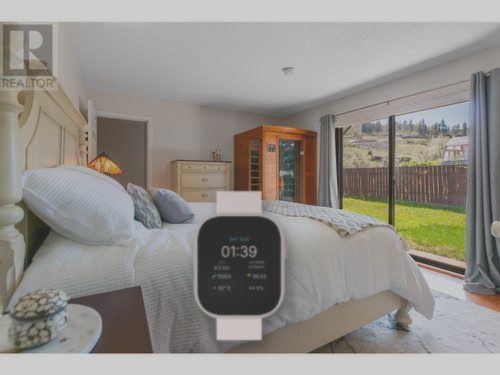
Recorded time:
1,39
